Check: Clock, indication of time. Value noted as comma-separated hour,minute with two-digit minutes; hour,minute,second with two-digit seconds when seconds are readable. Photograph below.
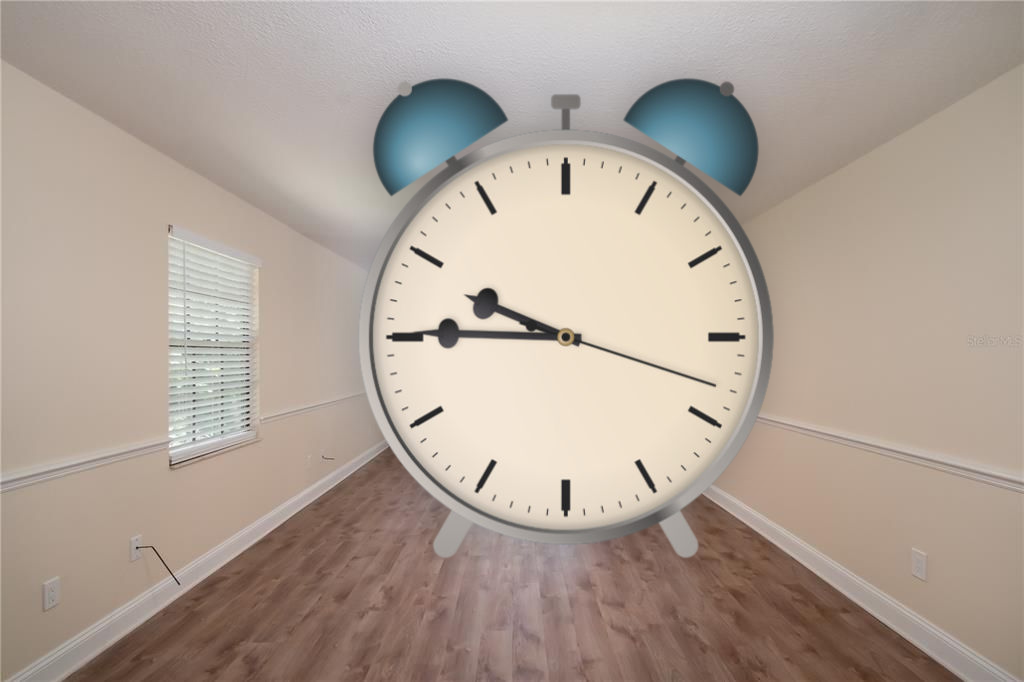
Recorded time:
9,45,18
